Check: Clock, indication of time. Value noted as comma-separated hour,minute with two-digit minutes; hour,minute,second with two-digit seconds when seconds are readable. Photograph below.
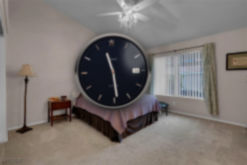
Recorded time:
11,29
